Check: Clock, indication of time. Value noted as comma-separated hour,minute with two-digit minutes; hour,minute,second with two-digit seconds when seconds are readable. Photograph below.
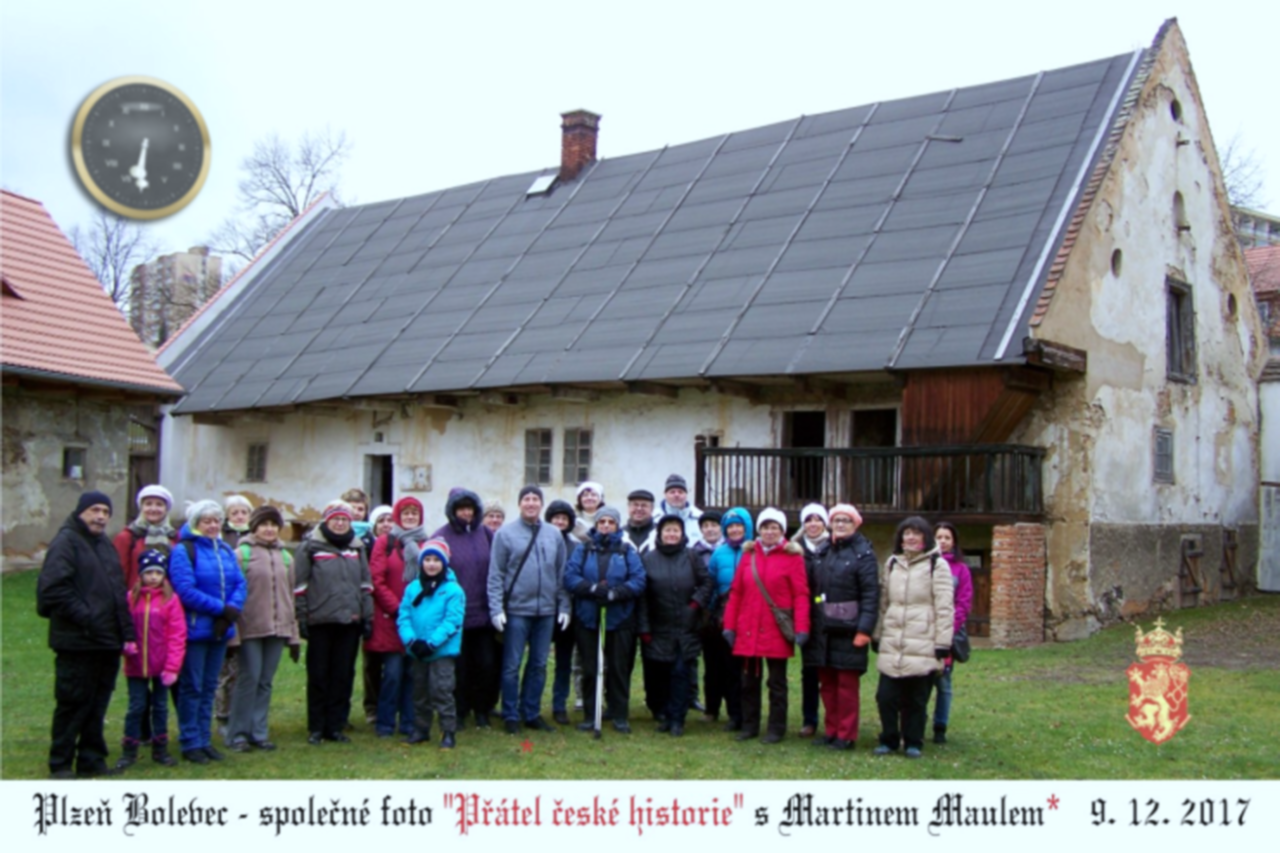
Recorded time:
6,31
